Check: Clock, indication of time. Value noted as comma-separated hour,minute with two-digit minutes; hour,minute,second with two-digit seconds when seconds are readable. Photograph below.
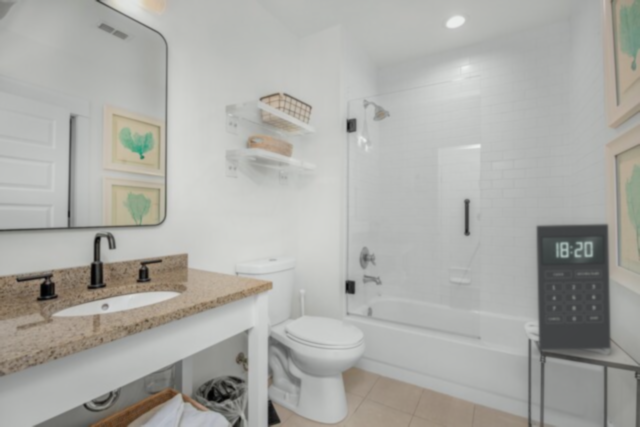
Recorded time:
18,20
